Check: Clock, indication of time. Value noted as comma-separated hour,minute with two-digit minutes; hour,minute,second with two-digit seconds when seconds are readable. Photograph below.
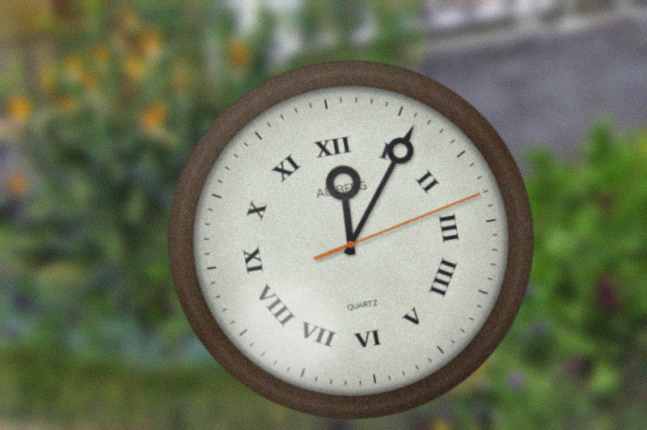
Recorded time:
12,06,13
